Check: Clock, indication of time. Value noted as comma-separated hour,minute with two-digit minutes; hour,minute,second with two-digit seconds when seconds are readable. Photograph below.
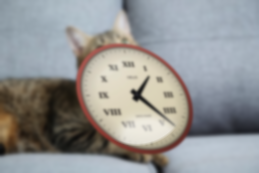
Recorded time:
1,23
